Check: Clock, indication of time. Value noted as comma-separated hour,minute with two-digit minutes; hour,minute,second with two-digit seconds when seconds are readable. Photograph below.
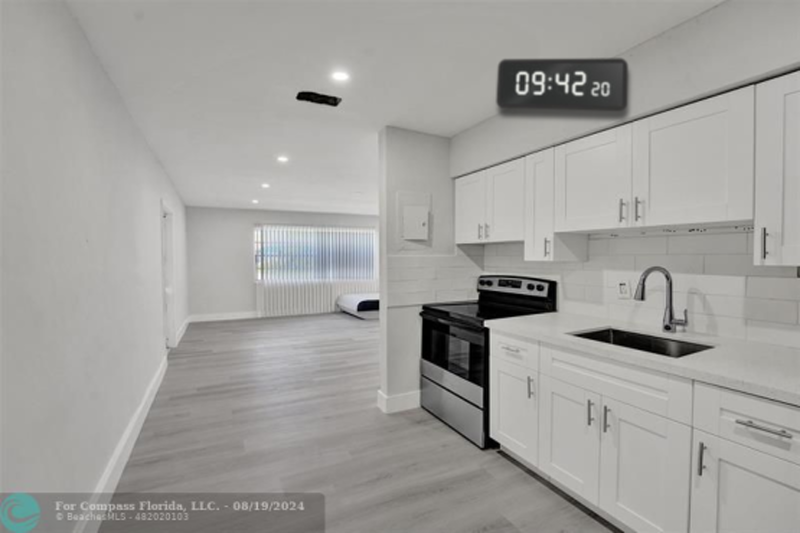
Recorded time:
9,42,20
